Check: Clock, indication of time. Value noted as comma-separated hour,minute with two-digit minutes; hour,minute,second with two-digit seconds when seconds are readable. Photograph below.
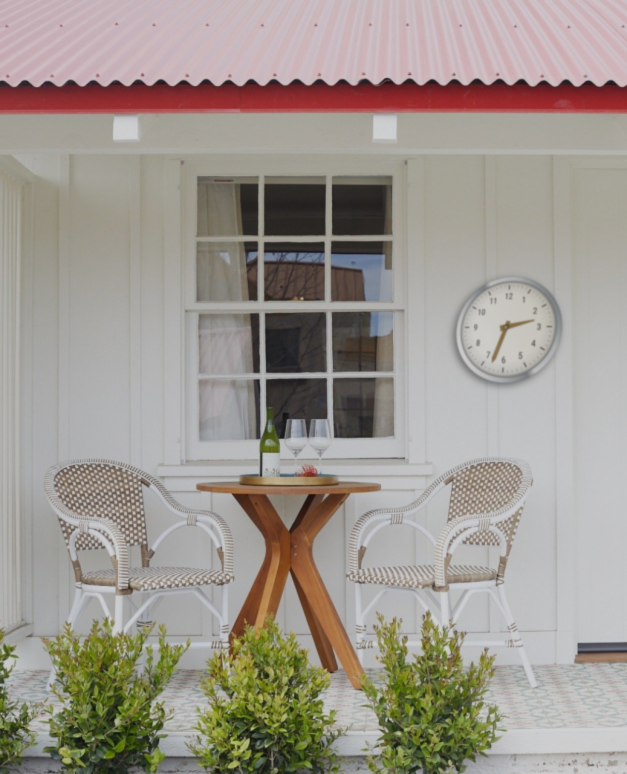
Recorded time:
2,33
